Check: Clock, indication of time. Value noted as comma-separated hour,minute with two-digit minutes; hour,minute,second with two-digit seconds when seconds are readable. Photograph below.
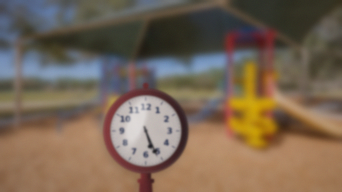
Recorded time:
5,26
